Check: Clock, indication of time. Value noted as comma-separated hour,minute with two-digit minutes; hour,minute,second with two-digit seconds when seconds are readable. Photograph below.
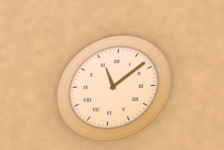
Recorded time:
11,08
